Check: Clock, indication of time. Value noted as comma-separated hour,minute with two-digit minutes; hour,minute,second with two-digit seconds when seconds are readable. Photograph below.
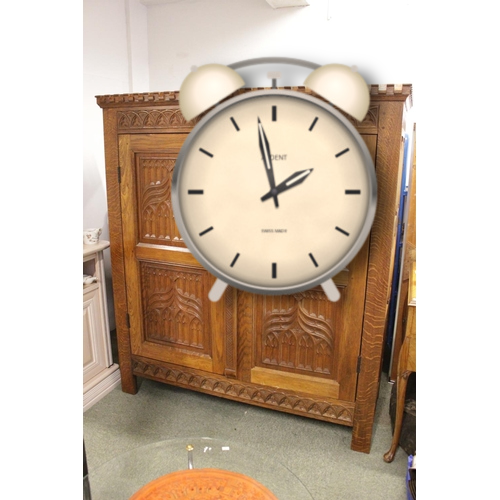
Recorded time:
1,58
